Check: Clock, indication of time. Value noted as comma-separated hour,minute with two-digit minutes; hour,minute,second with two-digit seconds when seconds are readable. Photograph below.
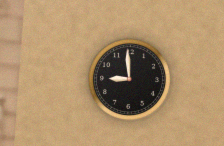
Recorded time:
8,59
